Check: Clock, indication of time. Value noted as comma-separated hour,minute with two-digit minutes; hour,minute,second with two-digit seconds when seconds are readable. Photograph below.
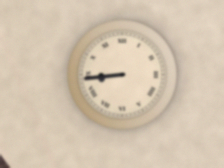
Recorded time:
8,44
